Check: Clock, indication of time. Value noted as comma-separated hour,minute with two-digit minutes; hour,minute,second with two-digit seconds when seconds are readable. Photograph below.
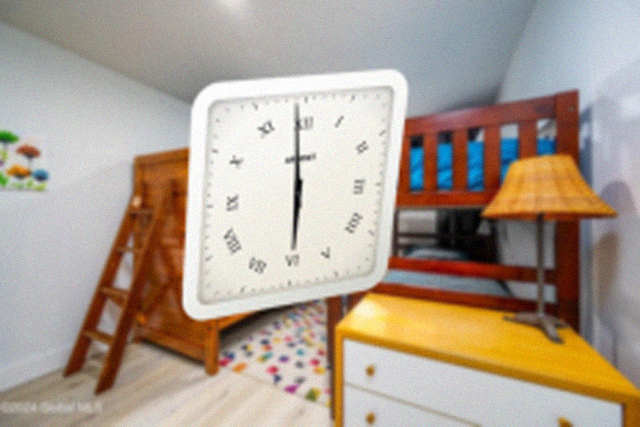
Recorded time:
5,59
